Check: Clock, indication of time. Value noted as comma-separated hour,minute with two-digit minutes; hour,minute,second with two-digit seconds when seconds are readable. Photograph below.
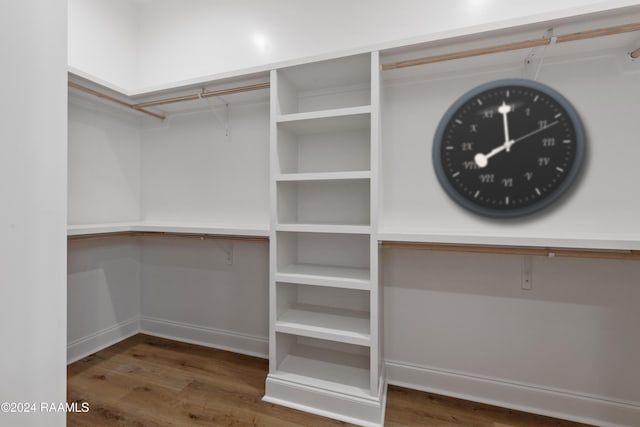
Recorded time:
7,59,11
